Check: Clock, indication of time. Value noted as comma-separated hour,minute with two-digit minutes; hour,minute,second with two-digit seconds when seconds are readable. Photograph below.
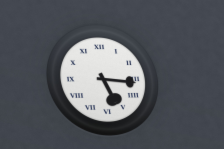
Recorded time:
5,16
